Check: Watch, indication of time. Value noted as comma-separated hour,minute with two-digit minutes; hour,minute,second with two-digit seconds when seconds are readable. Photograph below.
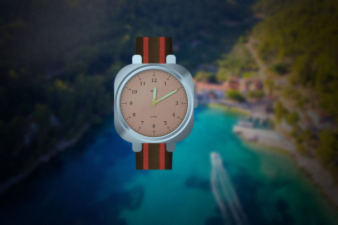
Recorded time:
12,10
